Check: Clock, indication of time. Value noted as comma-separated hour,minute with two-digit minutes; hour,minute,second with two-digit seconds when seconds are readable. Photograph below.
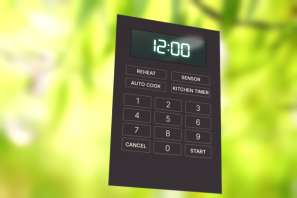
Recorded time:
12,00
